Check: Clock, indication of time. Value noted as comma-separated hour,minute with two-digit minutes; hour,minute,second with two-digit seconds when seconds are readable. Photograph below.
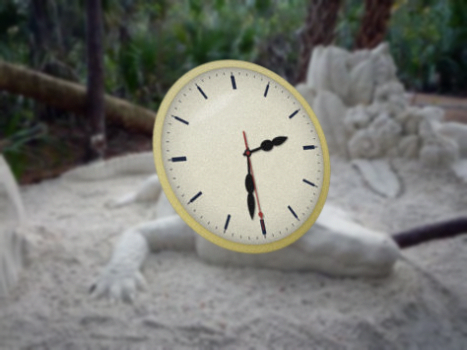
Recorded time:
2,31,30
